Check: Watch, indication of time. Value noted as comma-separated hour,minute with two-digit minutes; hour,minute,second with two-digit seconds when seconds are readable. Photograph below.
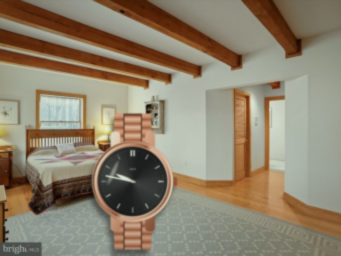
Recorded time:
9,47
